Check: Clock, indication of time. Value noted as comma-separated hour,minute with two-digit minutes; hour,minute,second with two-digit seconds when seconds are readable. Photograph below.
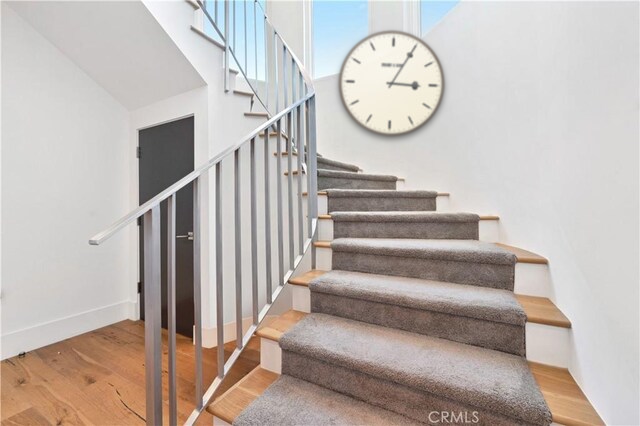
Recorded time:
3,05
